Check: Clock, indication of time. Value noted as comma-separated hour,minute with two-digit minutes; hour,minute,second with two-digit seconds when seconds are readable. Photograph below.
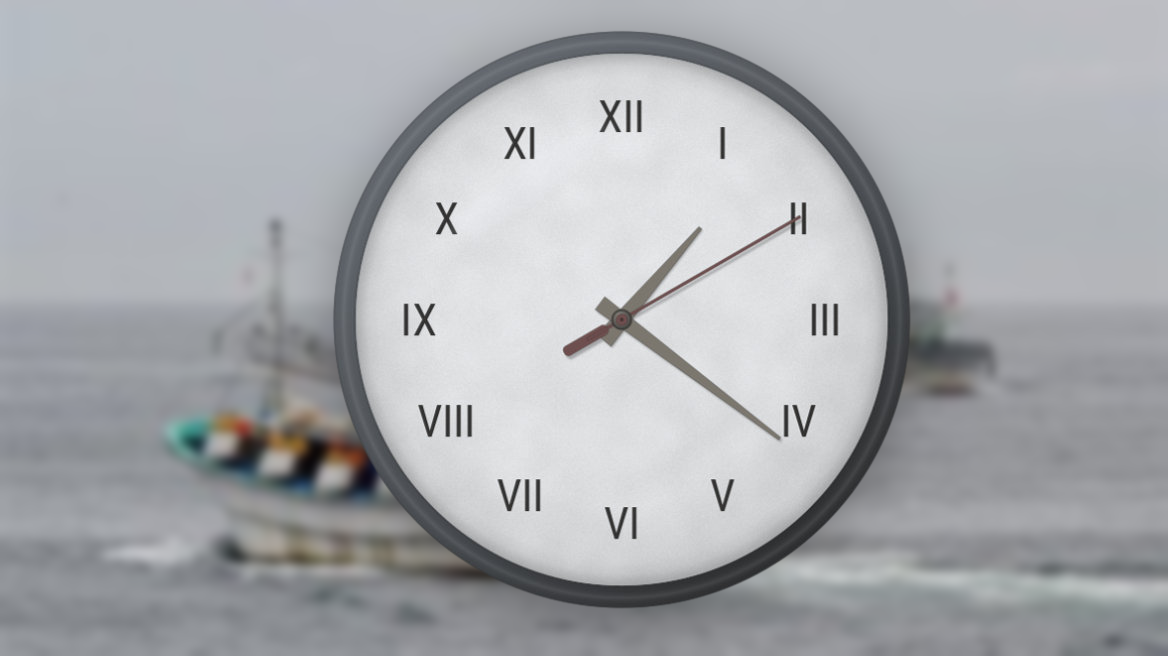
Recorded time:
1,21,10
